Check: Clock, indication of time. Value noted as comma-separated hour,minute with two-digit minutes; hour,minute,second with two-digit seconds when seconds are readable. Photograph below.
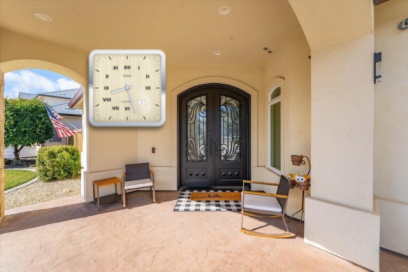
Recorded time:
8,27
